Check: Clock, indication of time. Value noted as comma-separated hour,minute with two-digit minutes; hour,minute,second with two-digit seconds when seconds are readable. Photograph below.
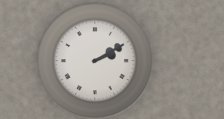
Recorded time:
2,10
